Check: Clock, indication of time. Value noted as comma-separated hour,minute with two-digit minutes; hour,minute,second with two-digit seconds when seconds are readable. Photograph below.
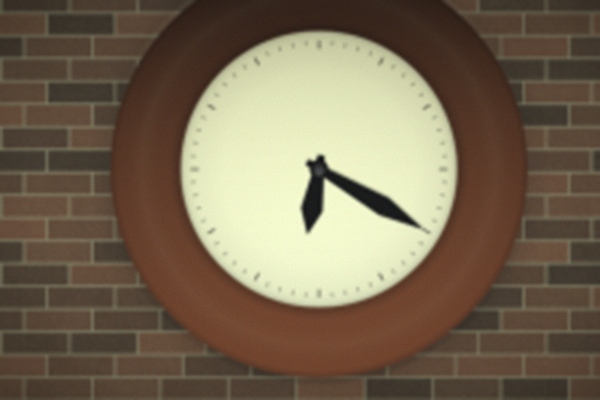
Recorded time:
6,20
